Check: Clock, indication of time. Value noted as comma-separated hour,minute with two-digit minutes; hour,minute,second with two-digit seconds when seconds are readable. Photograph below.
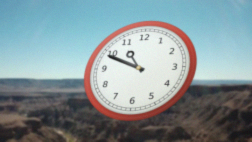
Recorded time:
10,49
